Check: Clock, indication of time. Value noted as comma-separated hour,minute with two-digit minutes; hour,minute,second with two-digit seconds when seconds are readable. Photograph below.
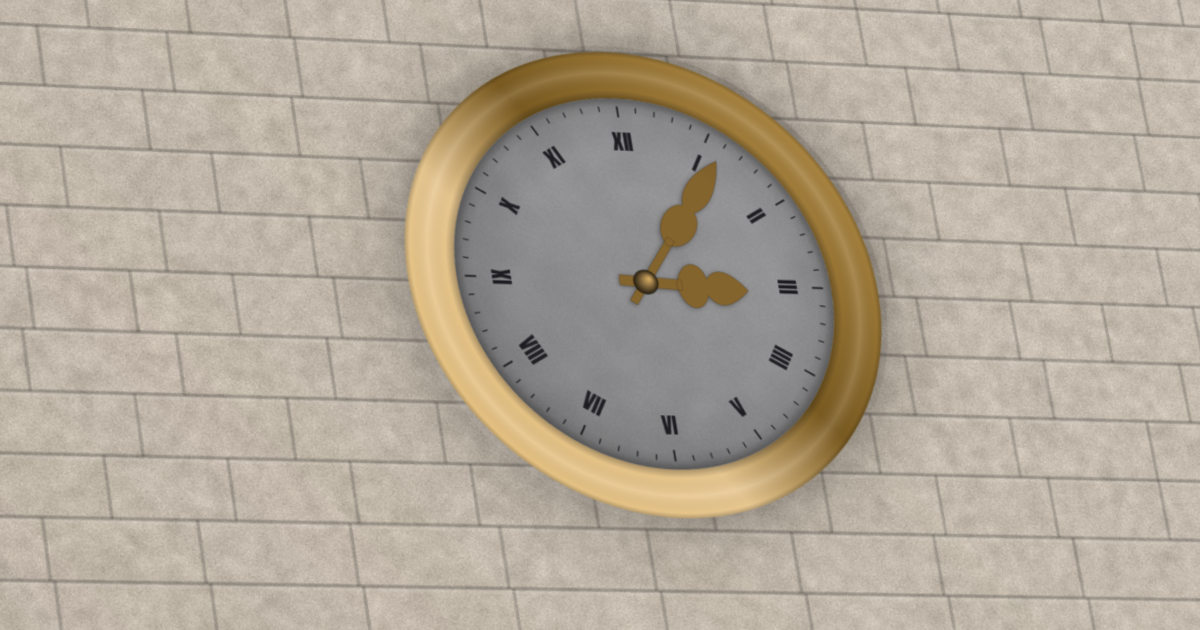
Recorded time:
3,06
